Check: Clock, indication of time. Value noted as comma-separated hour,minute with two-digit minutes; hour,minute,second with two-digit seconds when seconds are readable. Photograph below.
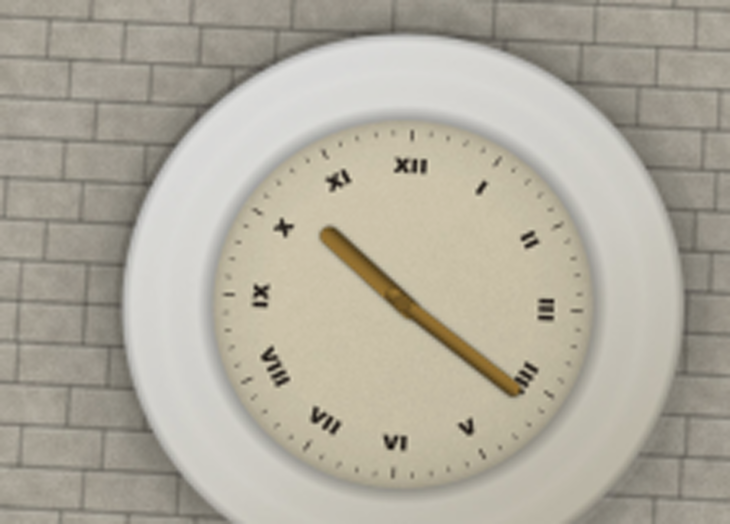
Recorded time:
10,21
